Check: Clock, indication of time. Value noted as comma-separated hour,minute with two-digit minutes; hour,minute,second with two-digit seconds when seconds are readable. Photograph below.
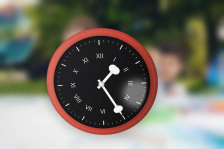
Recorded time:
1,25
